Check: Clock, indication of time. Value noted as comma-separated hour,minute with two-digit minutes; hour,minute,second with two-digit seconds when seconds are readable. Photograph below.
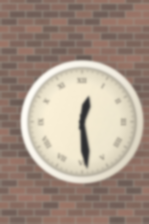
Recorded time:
12,29
